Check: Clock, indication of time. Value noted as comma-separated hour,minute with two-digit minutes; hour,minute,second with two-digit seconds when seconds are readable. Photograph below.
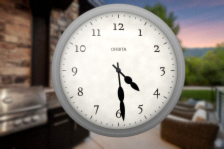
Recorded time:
4,29
